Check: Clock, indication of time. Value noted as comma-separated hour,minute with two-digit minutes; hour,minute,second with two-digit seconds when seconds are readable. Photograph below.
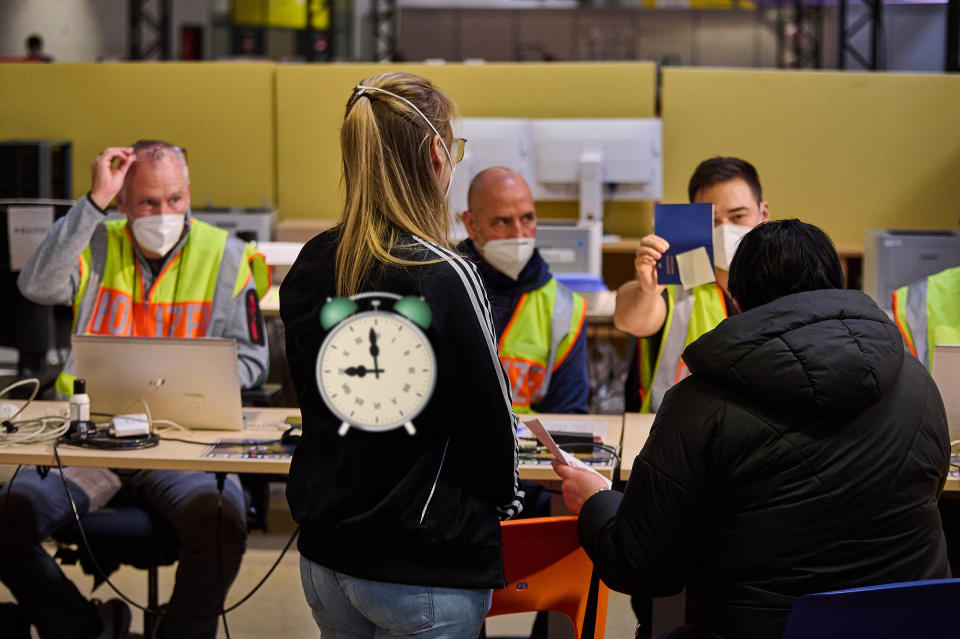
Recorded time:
8,59
